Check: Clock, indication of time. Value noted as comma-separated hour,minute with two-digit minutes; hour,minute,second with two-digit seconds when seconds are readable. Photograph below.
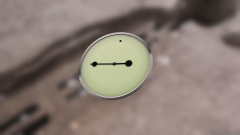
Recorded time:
2,44
